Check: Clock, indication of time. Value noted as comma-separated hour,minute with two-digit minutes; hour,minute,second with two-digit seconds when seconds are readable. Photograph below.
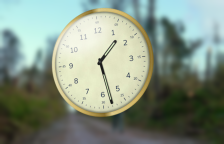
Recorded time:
1,28
